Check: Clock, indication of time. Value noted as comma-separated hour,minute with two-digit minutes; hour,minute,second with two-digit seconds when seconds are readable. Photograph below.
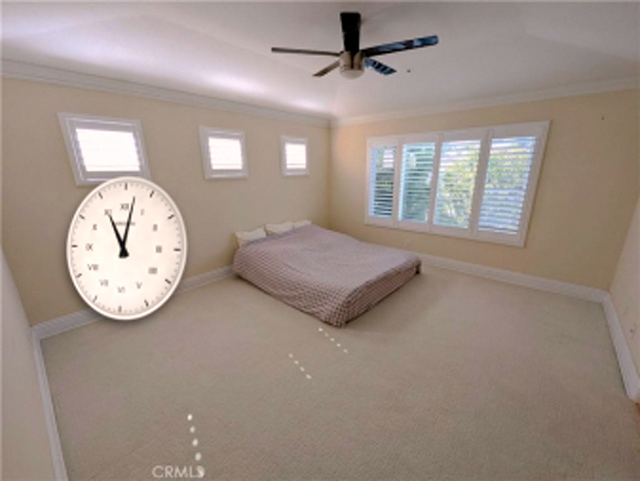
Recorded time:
11,02
